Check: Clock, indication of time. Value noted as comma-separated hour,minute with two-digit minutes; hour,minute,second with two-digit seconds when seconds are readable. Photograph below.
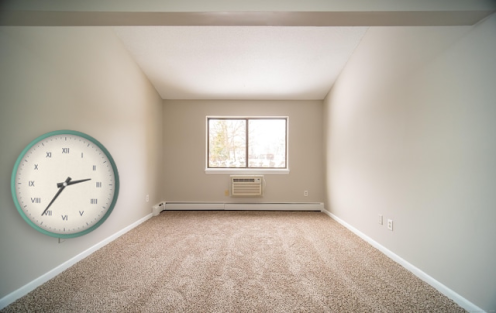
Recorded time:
2,36
